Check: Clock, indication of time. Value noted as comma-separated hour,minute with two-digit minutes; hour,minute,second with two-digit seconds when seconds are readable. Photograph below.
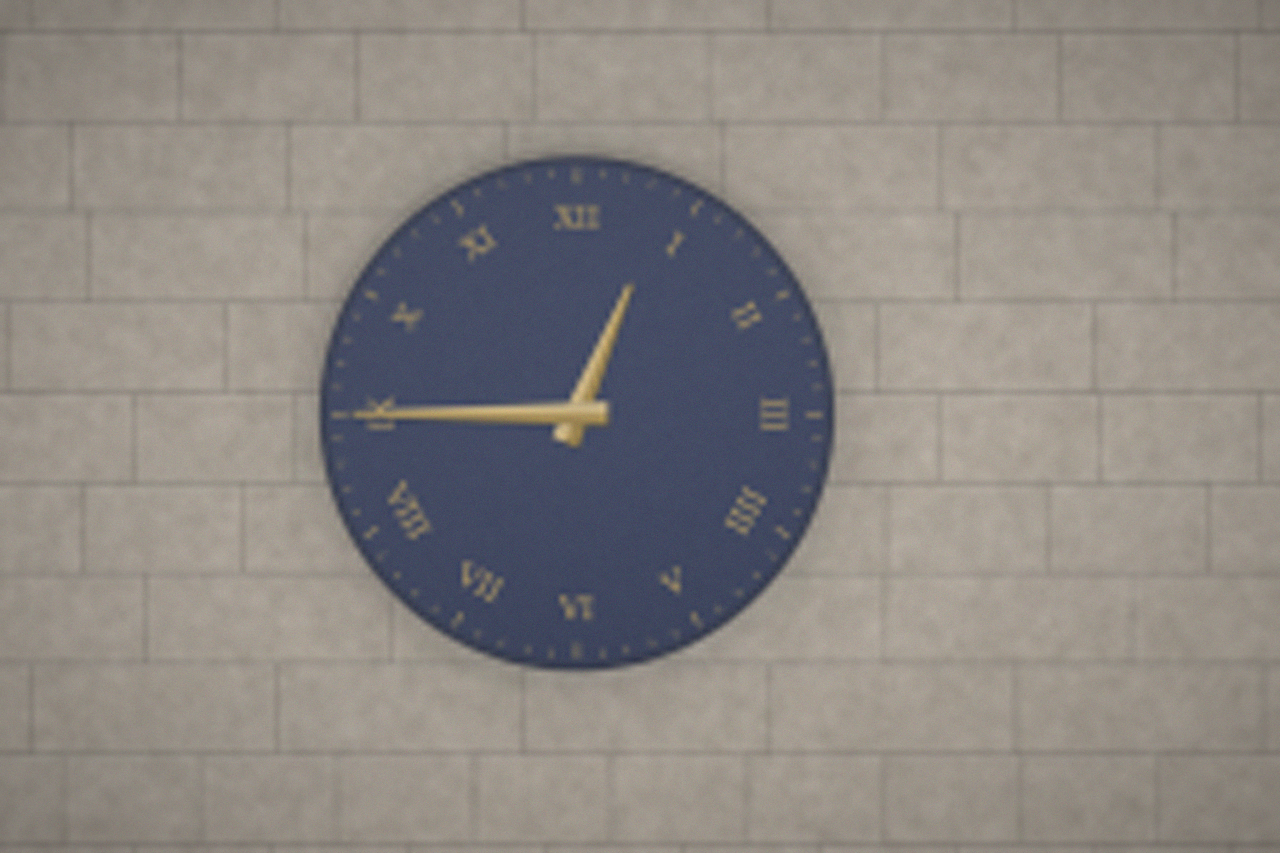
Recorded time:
12,45
